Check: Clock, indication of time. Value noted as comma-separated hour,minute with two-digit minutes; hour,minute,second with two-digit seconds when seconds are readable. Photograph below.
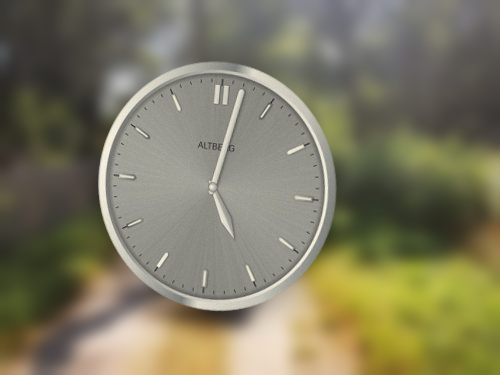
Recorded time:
5,02
